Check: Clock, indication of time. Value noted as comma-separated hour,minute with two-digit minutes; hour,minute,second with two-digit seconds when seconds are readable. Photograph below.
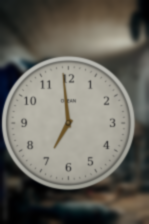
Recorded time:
6,59
